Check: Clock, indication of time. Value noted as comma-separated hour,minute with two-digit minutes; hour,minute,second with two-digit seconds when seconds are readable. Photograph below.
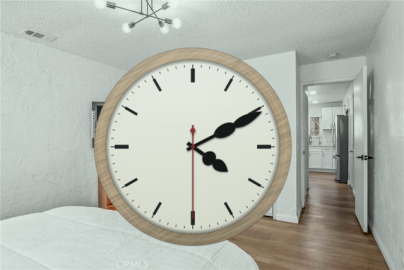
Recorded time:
4,10,30
